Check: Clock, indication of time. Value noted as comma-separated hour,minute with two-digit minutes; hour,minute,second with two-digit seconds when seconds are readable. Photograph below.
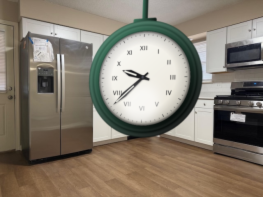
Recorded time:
9,38
